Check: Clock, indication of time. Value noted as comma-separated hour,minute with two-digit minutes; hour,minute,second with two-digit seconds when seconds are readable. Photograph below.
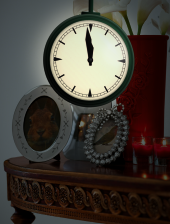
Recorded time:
11,59
